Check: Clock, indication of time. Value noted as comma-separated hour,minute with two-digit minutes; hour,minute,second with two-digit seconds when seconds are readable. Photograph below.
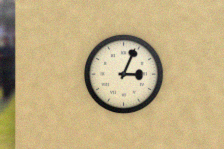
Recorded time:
3,04
